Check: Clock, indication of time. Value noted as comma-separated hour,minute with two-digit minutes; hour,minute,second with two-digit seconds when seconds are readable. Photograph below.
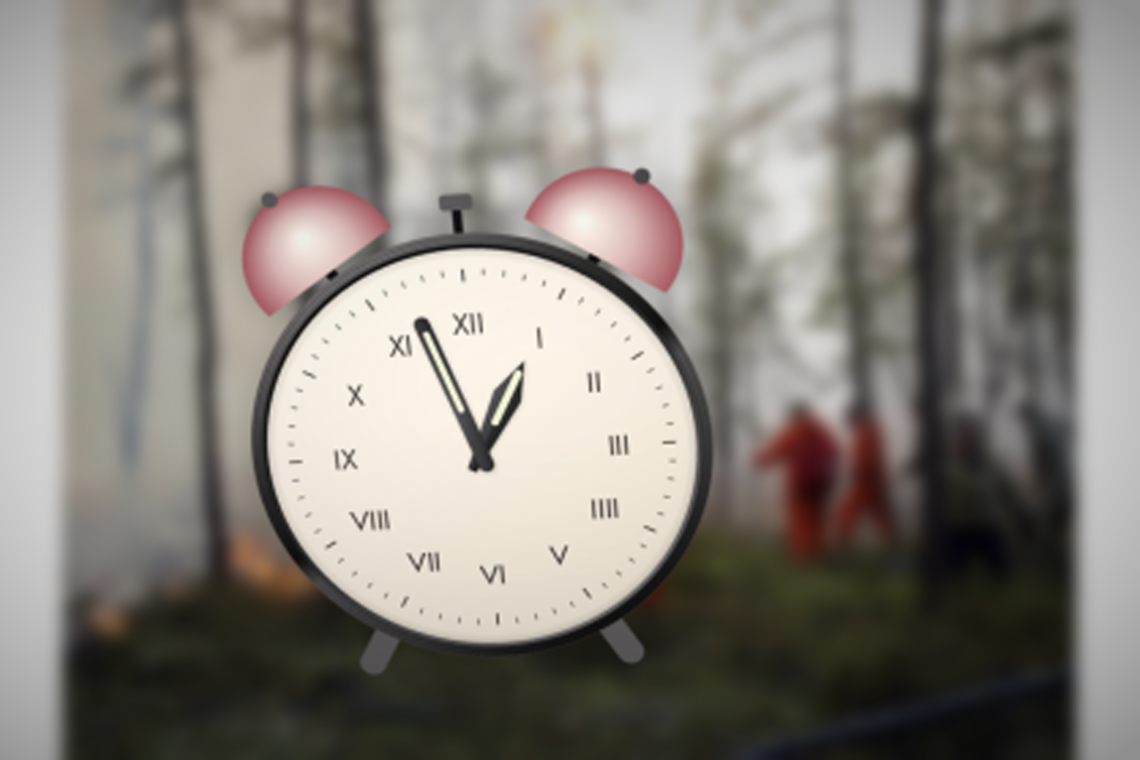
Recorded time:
12,57
